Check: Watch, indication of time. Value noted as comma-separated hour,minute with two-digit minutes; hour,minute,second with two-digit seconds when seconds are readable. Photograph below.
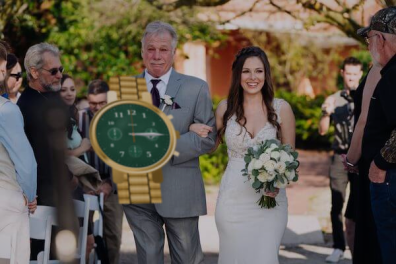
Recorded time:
3,15
